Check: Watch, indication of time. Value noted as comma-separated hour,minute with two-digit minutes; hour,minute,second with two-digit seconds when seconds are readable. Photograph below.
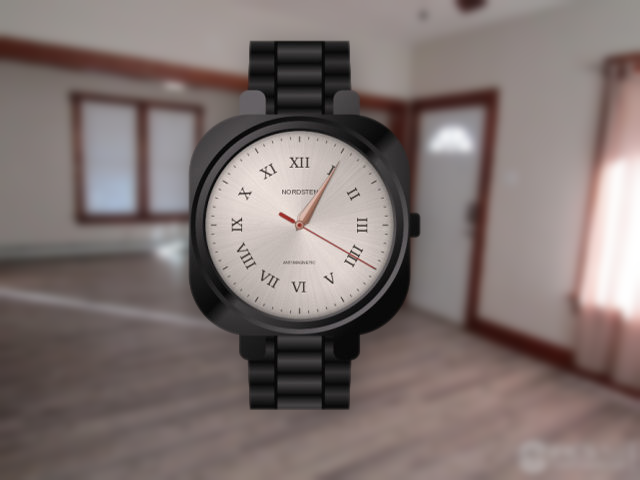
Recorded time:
1,05,20
